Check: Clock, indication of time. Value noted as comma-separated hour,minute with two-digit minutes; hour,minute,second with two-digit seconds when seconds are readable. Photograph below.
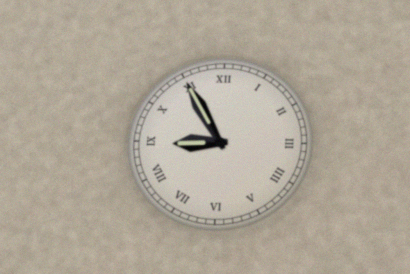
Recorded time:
8,55
